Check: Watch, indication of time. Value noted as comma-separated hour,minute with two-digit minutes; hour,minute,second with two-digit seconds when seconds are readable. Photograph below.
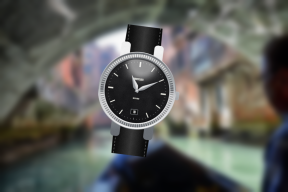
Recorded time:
11,10
